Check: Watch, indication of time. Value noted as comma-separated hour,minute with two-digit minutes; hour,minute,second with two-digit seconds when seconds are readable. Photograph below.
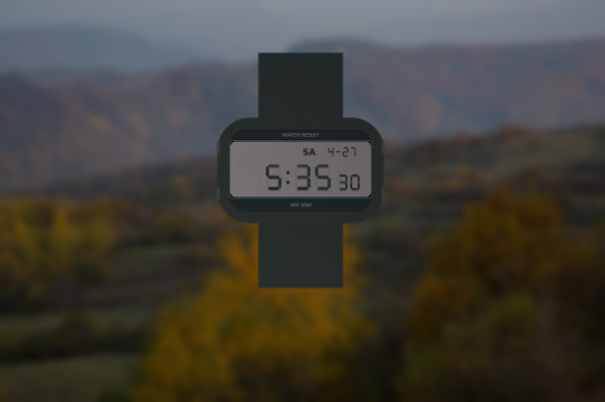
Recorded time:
5,35,30
